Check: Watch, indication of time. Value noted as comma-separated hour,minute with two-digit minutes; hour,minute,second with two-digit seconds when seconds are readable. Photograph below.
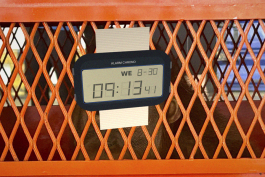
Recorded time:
9,13,41
